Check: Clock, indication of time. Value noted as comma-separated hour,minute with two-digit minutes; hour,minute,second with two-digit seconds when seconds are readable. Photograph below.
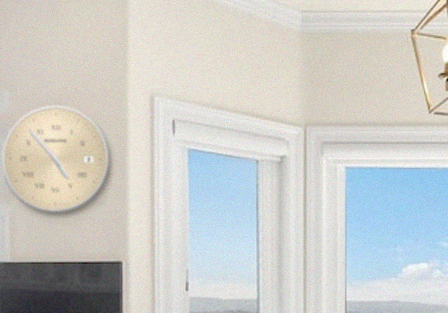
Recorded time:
4,53
